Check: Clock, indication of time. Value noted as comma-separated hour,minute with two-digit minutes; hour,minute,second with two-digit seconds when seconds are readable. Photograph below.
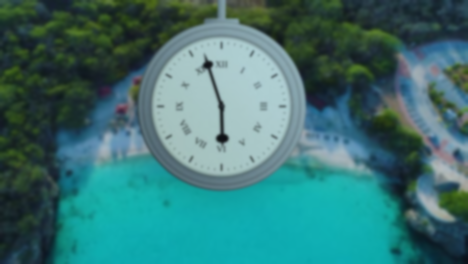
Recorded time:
5,57
